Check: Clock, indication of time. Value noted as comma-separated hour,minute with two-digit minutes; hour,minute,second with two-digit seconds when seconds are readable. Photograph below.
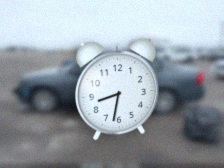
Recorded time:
8,32
